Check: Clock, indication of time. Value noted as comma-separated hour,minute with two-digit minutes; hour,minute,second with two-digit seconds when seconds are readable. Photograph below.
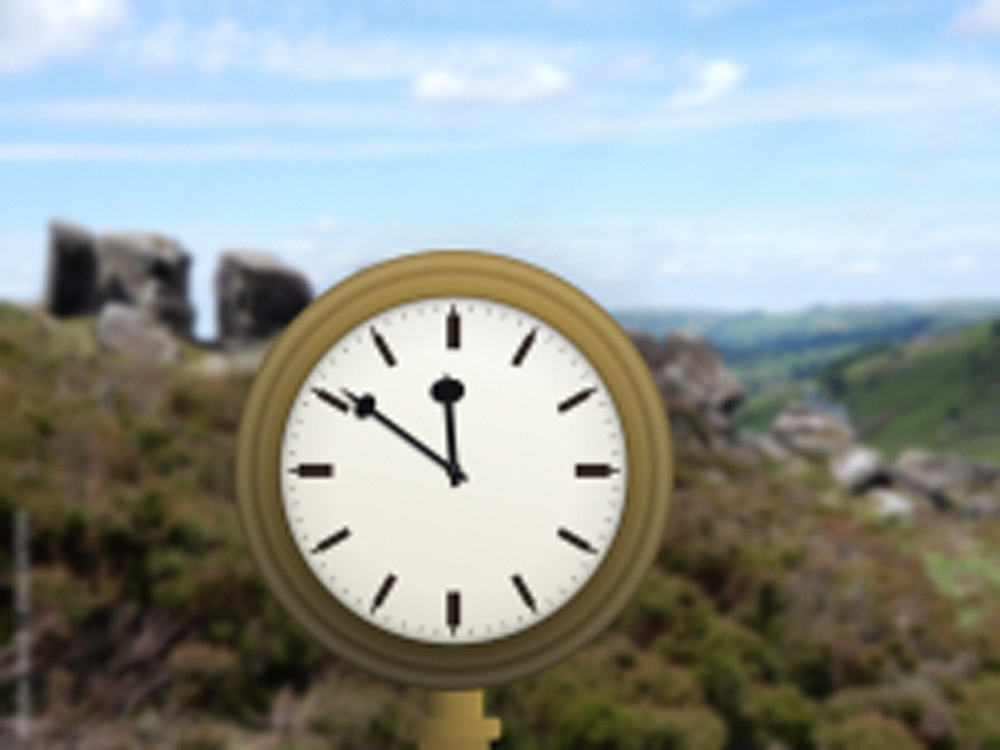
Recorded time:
11,51
